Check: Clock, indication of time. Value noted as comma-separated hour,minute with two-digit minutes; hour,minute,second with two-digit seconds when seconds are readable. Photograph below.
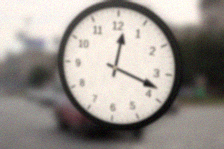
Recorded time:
12,18
